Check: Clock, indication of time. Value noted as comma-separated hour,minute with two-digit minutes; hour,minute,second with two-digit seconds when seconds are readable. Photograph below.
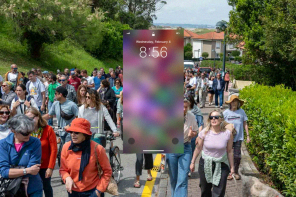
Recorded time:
8,56
